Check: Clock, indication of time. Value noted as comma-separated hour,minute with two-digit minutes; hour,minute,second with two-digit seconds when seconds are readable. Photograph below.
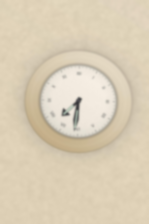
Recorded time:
7,31
